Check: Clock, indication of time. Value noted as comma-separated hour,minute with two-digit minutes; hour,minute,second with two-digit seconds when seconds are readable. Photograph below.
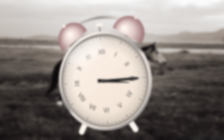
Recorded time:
3,15
